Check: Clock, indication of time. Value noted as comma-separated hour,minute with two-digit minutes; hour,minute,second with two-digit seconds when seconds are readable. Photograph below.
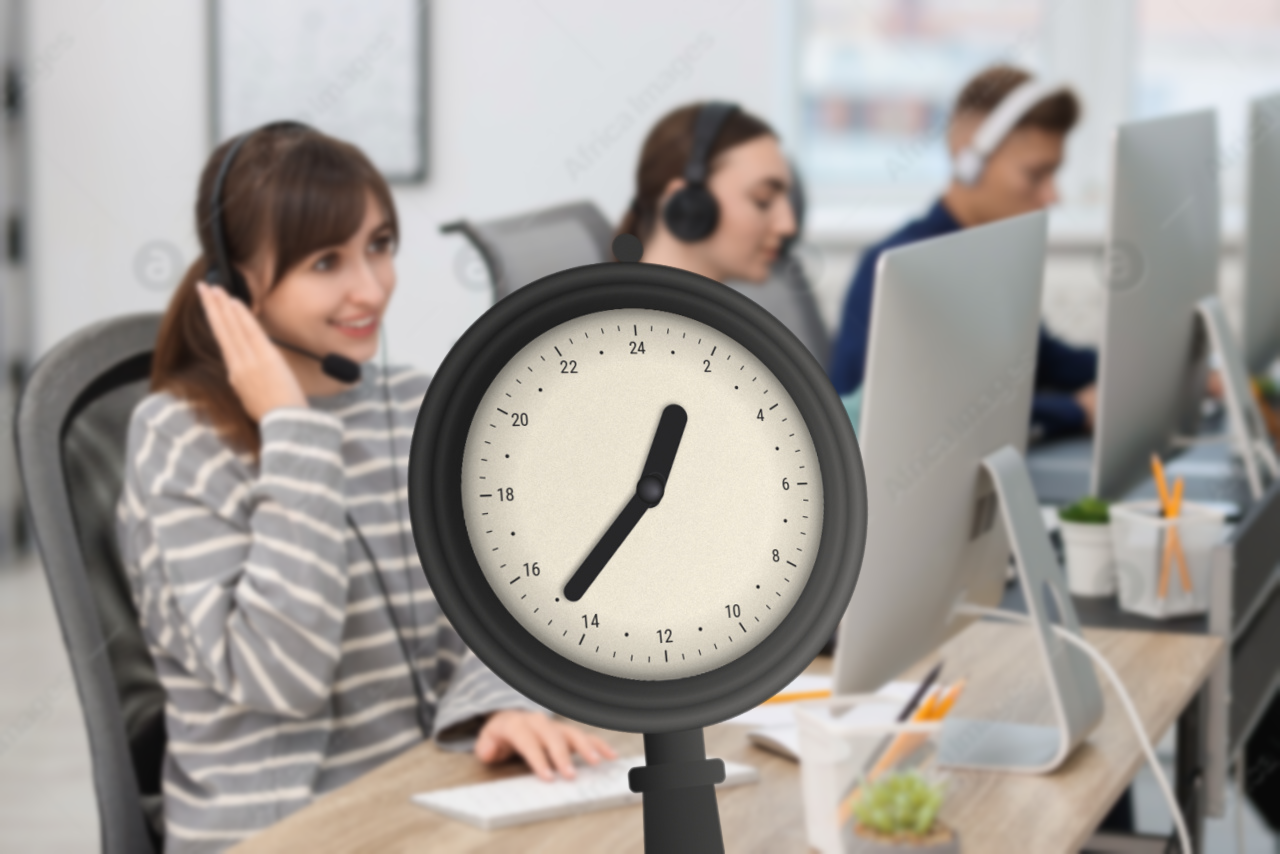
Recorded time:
1,37
